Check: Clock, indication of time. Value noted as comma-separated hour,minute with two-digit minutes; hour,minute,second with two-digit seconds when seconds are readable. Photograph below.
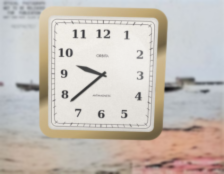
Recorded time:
9,38
